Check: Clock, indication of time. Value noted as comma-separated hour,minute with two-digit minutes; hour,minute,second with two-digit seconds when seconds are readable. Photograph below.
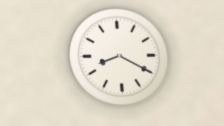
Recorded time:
8,20
